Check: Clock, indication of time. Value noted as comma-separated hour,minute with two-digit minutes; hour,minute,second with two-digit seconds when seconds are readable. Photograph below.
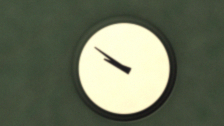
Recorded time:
9,51
